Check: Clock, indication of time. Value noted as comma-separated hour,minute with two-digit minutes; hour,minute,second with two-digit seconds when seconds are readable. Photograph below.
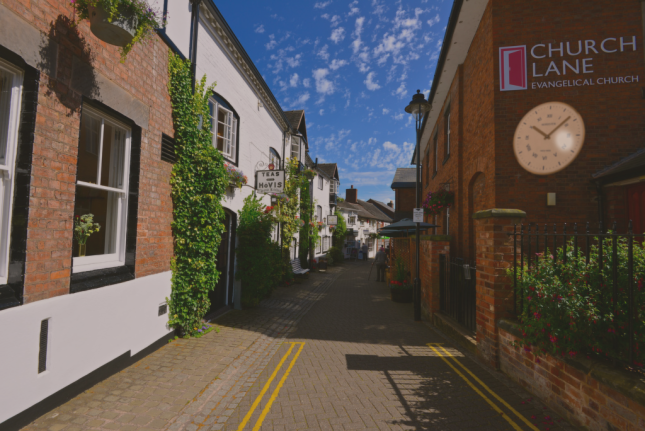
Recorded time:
10,08
